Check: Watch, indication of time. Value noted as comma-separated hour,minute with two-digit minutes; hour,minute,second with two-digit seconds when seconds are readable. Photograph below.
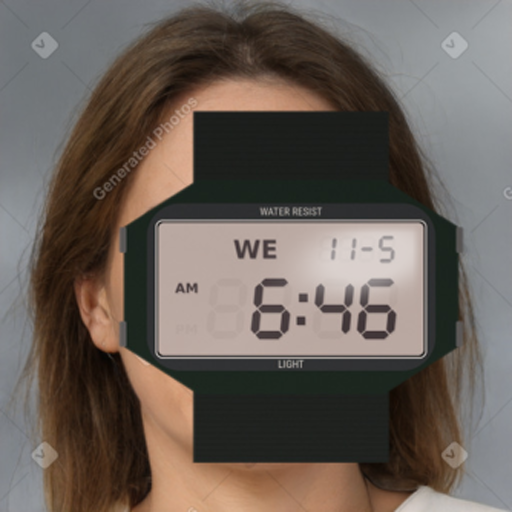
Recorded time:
6,46
